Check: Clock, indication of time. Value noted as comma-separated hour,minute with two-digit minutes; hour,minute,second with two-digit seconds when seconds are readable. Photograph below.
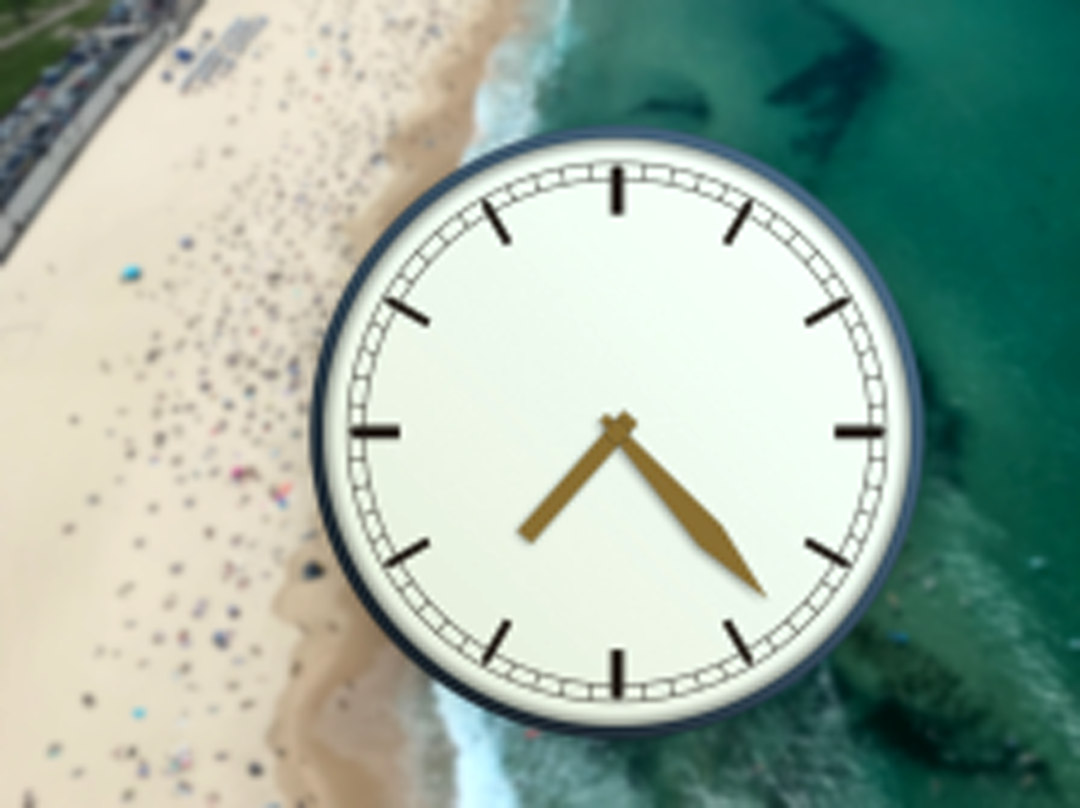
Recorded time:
7,23
